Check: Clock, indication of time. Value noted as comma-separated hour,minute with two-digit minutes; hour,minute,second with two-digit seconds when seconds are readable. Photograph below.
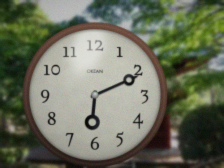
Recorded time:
6,11
